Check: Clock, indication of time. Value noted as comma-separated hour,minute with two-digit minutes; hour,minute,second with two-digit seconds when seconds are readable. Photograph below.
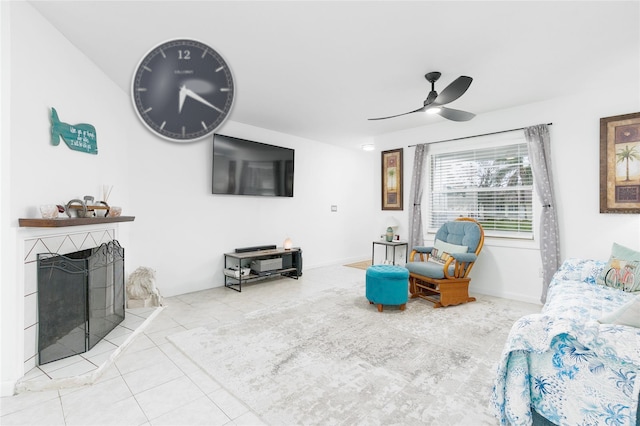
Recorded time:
6,20
